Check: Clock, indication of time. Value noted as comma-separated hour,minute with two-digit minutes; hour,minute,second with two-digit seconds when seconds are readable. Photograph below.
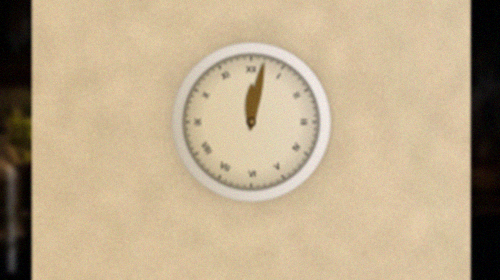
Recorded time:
12,02
